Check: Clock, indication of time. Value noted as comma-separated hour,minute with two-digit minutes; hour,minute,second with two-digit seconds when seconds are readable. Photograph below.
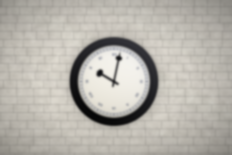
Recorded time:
10,02
